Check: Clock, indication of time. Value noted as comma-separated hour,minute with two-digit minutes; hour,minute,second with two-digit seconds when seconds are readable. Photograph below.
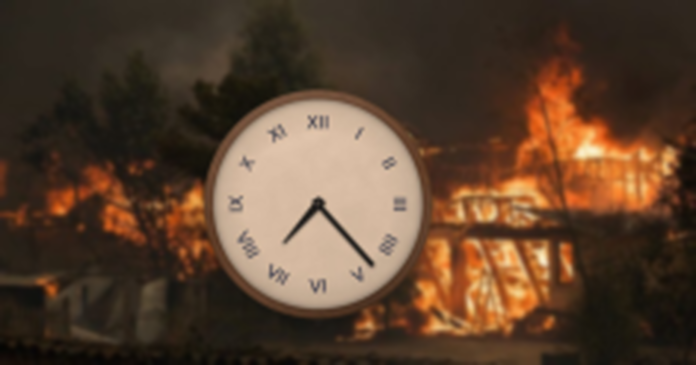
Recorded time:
7,23
